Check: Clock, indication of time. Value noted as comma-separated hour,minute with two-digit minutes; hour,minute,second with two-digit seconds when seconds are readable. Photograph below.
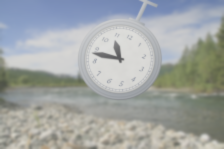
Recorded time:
10,43
